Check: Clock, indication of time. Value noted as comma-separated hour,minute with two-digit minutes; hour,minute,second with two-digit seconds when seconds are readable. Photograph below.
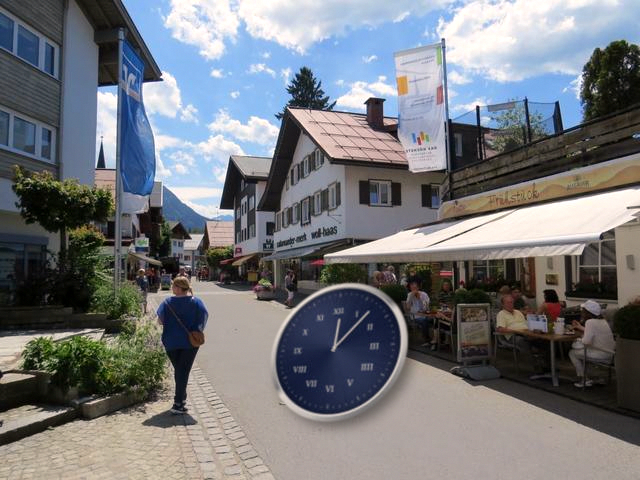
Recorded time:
12,07
